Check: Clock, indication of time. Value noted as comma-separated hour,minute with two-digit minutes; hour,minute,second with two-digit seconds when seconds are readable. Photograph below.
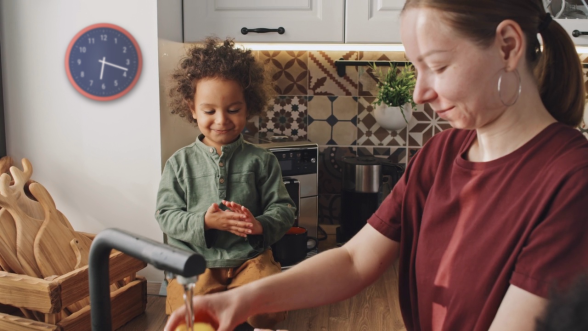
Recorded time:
6,18
